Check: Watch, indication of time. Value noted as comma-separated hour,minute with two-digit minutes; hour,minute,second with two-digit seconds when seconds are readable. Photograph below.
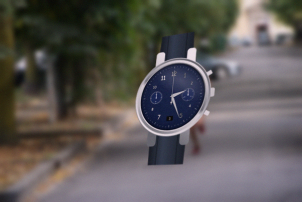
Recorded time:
2,26
